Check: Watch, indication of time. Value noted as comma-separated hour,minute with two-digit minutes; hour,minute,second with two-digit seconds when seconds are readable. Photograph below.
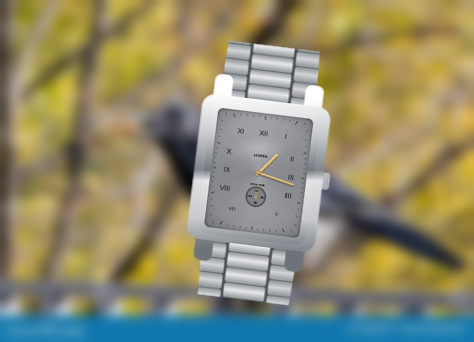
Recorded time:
1,17
